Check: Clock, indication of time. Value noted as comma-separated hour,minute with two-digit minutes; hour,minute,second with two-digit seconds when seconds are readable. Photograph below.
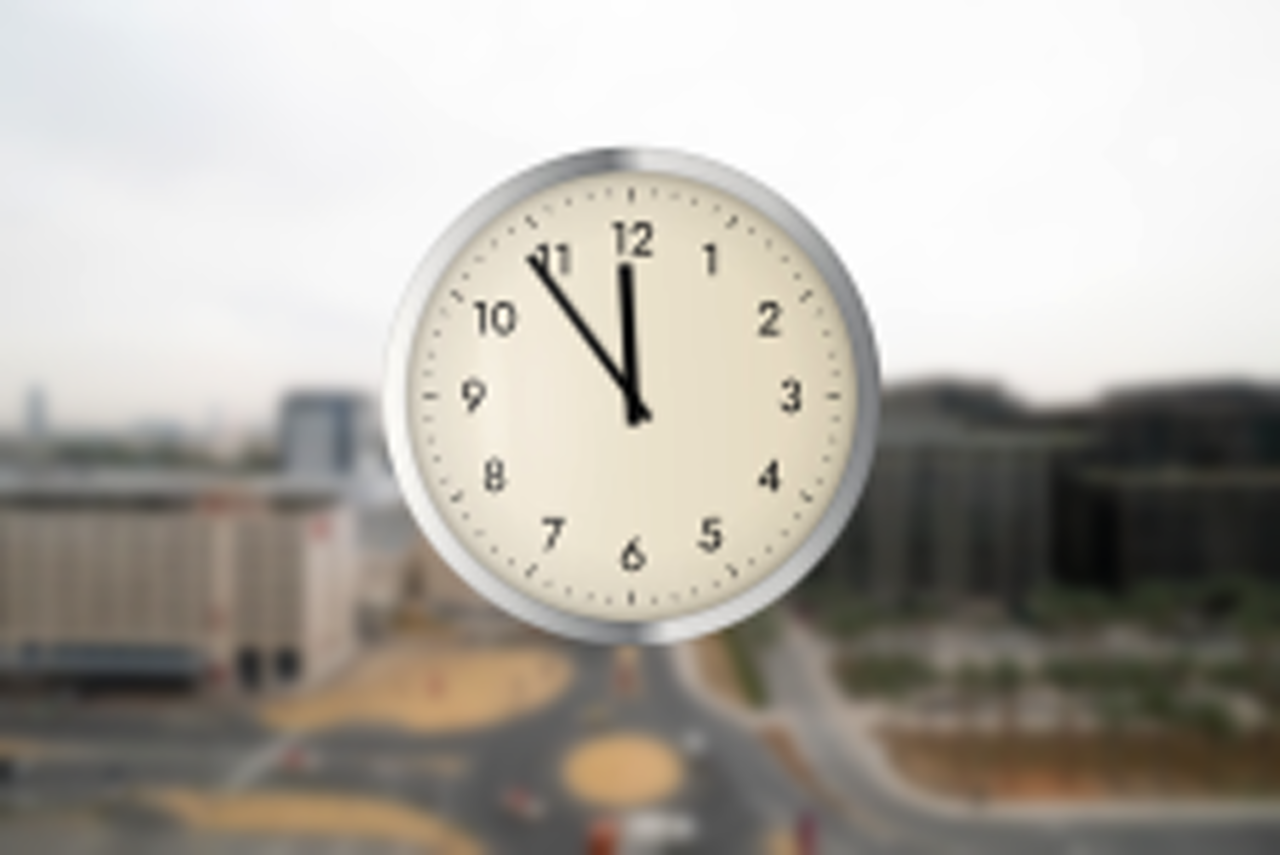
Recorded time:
11,54
